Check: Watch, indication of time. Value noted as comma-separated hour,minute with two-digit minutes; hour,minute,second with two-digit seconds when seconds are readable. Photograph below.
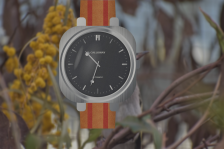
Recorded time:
10,33
